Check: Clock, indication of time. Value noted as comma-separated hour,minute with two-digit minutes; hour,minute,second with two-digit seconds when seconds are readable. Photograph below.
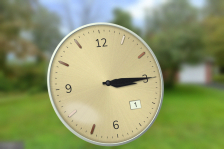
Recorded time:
3,15
